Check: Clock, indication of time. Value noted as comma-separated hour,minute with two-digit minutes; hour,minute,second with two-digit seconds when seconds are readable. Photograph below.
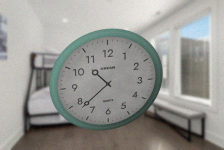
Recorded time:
10,38
